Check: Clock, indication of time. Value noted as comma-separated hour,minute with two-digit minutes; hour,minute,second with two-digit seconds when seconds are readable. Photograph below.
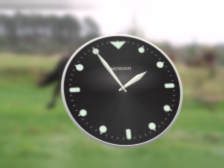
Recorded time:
1,55
